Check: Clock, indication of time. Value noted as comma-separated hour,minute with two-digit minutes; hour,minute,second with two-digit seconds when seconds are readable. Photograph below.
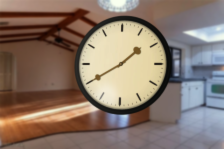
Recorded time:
1,40
